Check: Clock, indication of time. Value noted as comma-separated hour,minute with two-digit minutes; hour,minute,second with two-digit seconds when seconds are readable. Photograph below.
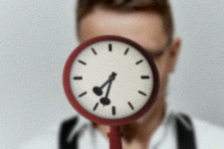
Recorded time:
7,33
